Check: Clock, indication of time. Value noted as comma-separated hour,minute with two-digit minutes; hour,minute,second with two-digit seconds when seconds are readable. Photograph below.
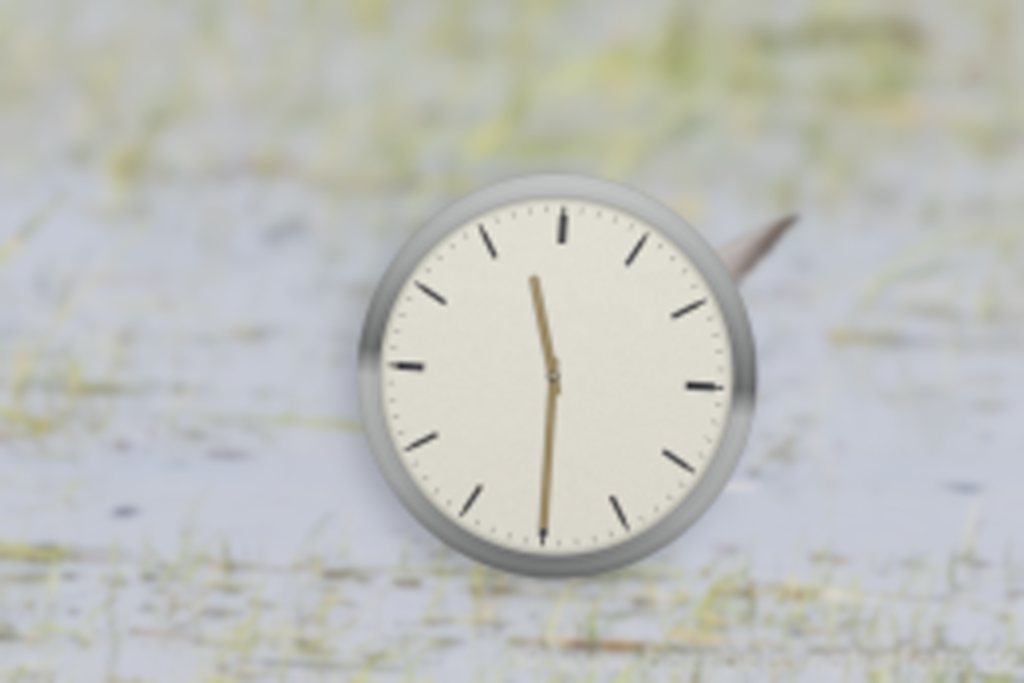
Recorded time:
11,30
